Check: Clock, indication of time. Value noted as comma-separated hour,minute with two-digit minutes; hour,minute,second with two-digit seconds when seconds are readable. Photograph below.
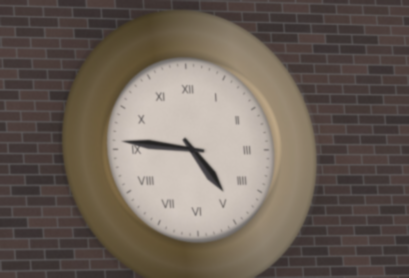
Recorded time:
4,46
